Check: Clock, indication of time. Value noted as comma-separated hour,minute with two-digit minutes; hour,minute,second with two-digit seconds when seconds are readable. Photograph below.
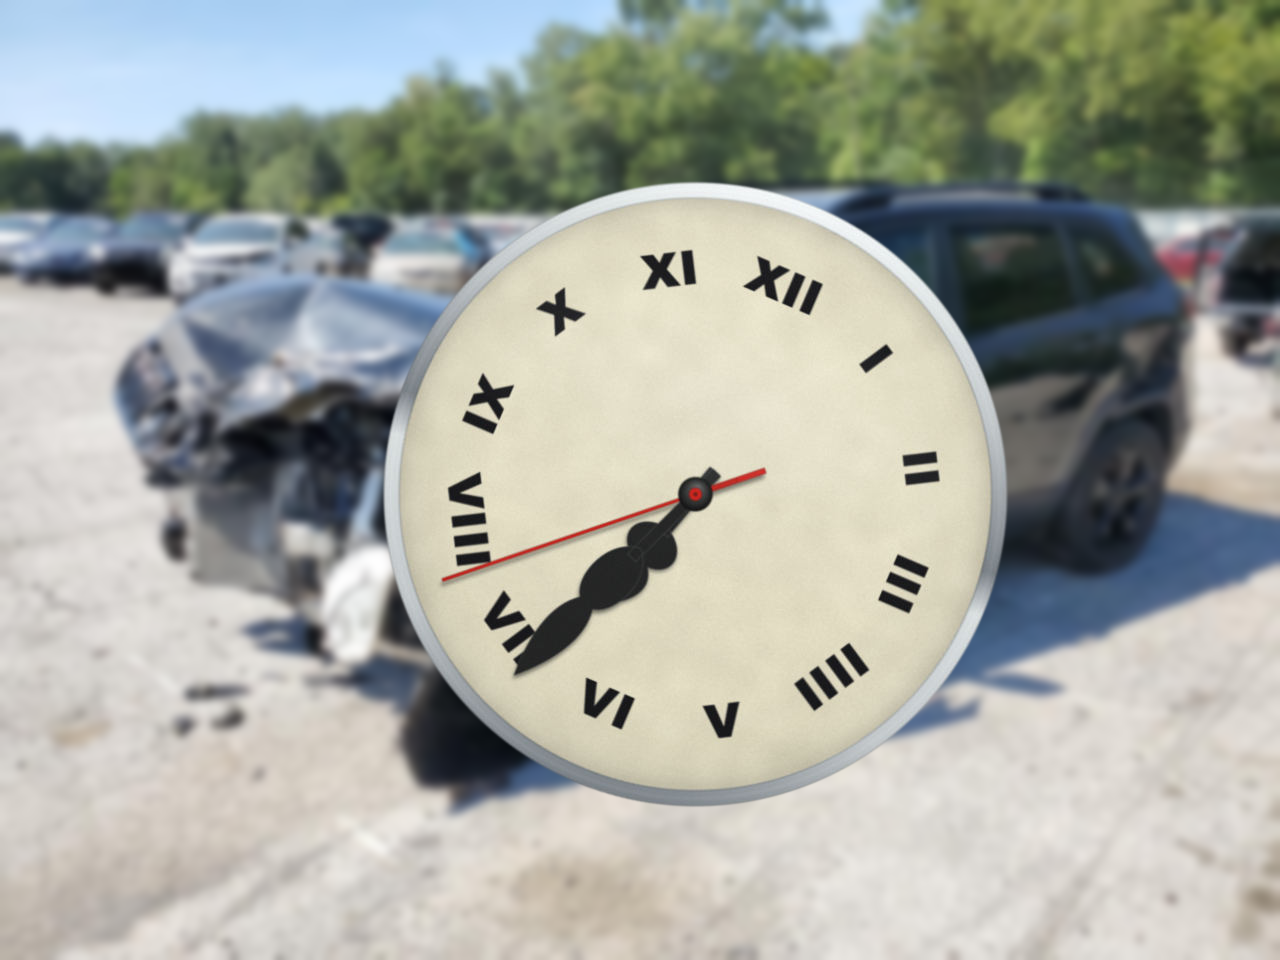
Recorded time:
6,33,38
